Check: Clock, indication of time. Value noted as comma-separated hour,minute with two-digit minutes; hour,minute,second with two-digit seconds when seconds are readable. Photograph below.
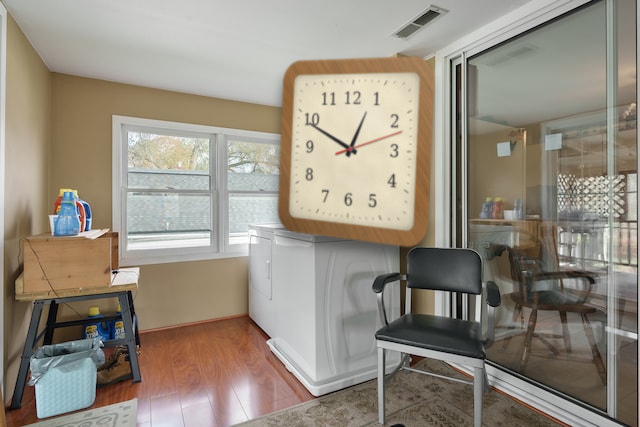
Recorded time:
12,49,12
